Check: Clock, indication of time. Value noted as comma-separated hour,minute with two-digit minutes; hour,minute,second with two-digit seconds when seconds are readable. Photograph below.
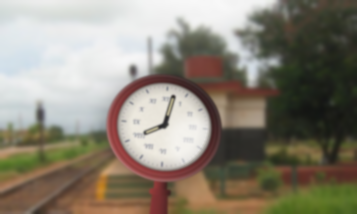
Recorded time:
8,02
